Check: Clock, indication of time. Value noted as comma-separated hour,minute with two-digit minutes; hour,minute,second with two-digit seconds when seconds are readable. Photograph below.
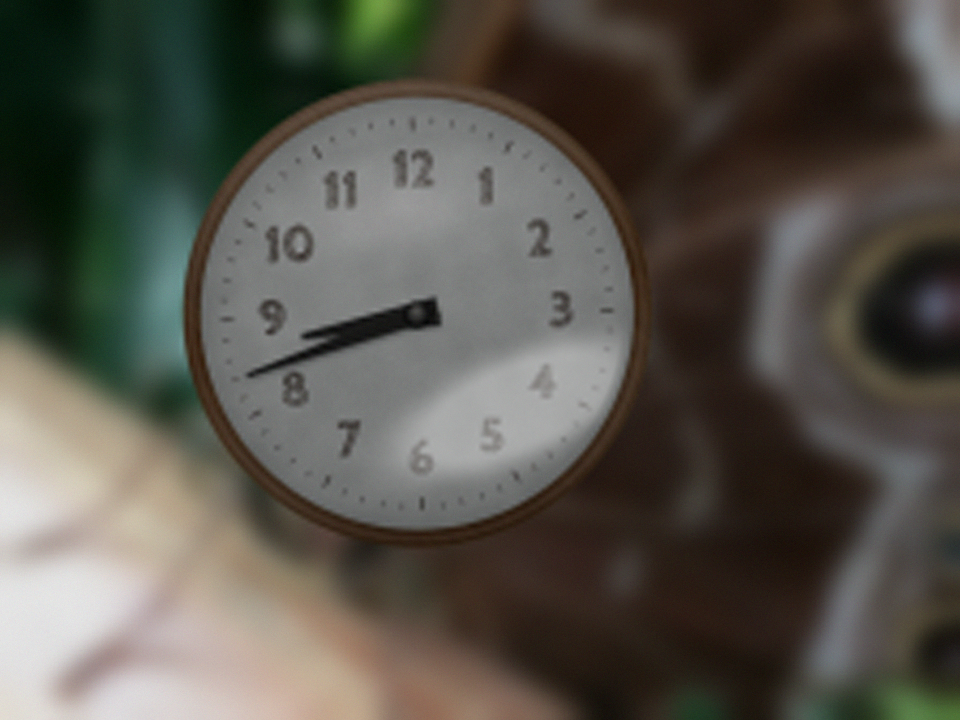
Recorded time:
8,42
